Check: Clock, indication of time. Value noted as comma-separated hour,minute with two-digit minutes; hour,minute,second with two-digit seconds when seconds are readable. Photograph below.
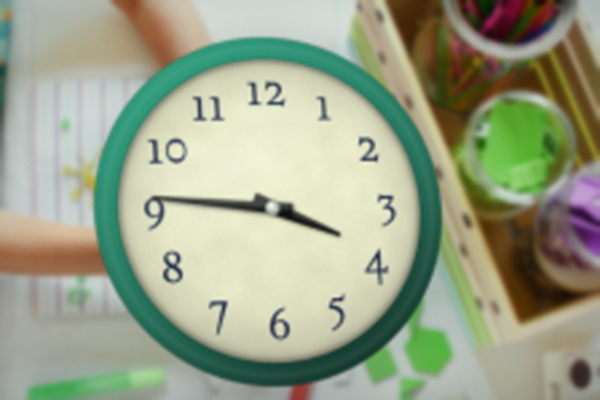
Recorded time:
3,46
